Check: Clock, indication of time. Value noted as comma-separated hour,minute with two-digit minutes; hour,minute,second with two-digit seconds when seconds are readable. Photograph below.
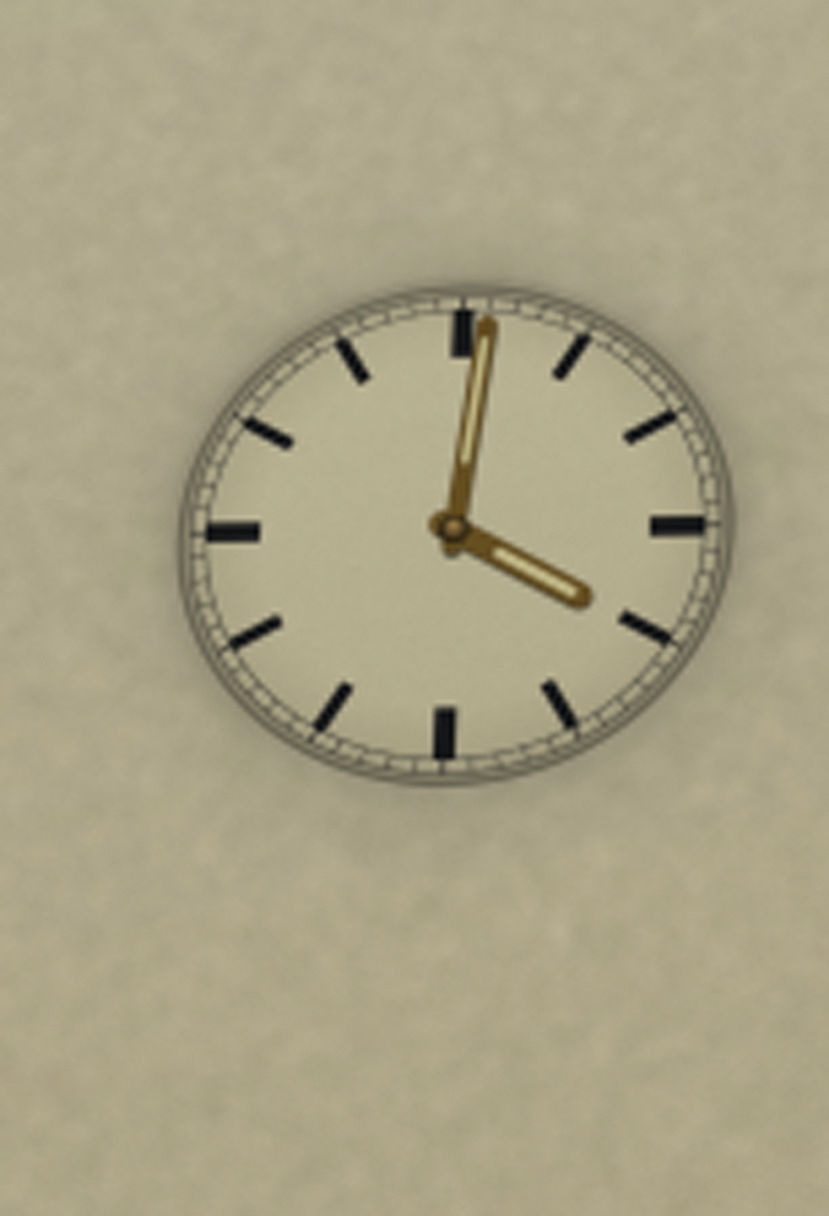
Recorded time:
4,01
